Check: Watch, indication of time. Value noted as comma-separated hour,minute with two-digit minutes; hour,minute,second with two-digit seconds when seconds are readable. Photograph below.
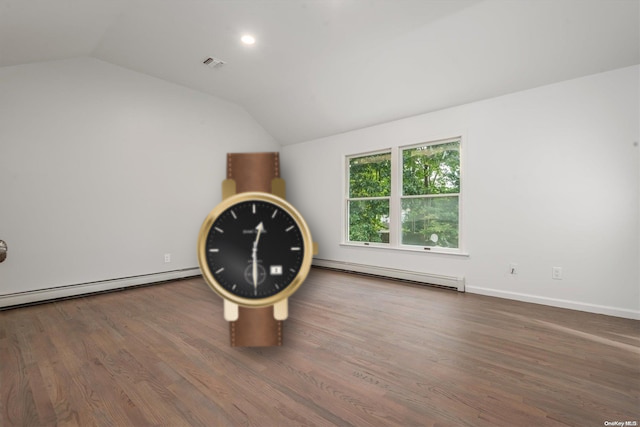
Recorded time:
12,30
